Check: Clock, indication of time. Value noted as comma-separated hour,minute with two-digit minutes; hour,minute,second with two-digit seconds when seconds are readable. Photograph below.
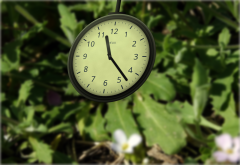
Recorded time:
11,23
